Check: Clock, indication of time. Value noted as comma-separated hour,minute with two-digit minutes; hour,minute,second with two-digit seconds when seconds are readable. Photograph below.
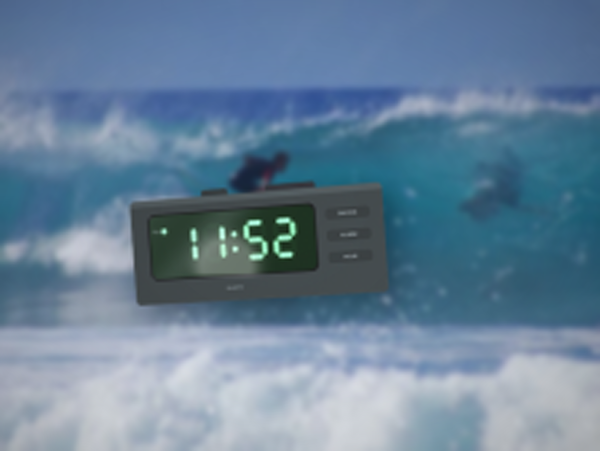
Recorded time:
11,52
